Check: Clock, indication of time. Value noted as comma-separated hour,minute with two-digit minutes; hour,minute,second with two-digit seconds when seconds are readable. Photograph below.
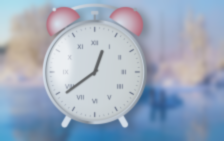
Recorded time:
12,39
